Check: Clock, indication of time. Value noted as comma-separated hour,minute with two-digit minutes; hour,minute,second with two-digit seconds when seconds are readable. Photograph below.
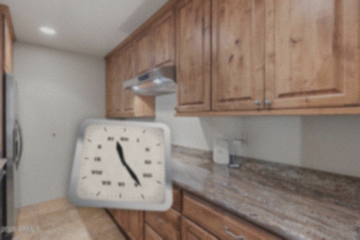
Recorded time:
11,24
